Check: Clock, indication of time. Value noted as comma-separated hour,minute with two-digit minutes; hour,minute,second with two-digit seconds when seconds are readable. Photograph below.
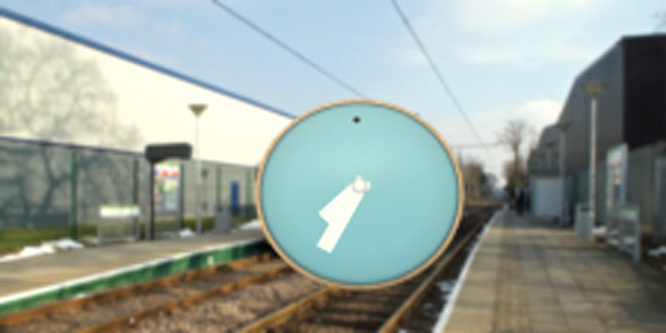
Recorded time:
7,35
